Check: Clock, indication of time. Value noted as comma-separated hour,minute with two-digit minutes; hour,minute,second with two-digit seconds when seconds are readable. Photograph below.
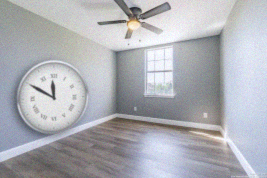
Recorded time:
11,50
